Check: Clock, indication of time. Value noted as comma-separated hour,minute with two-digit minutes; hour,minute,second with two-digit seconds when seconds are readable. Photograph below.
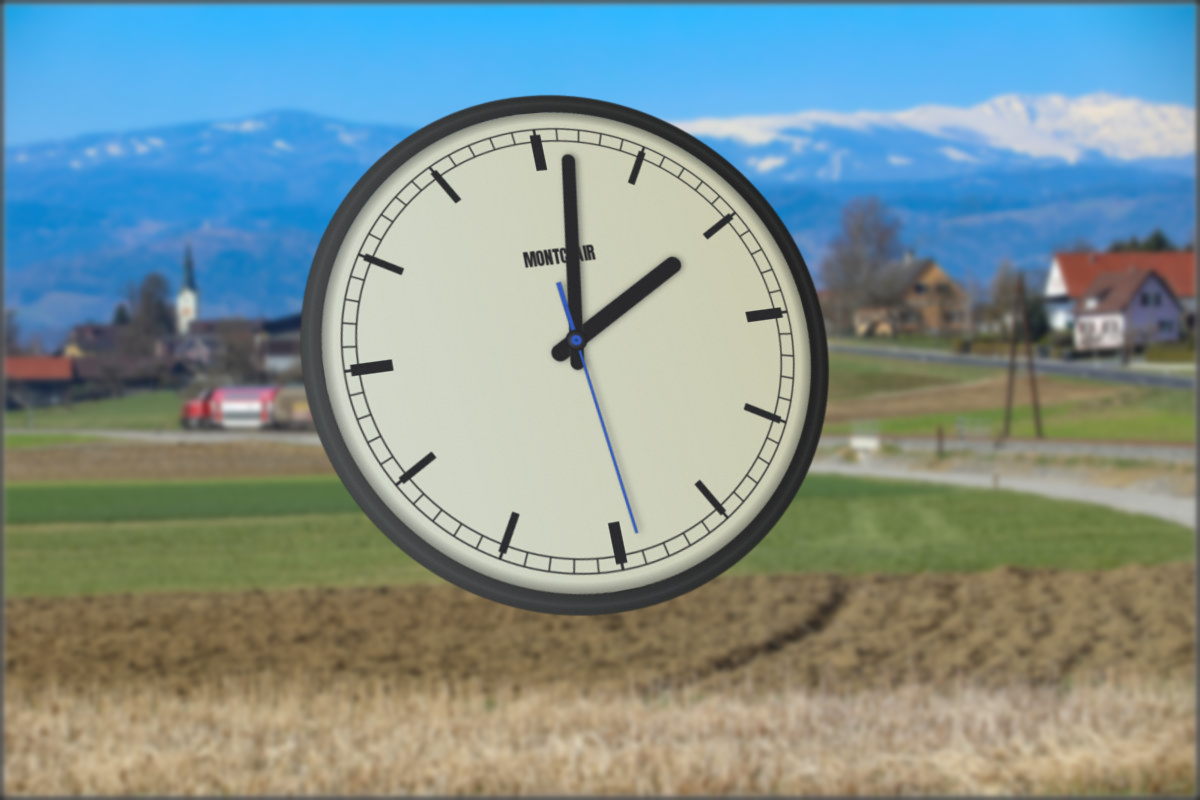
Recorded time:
2,01,29
